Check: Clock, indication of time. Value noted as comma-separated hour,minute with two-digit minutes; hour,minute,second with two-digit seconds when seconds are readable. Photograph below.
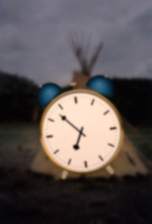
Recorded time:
6,53
